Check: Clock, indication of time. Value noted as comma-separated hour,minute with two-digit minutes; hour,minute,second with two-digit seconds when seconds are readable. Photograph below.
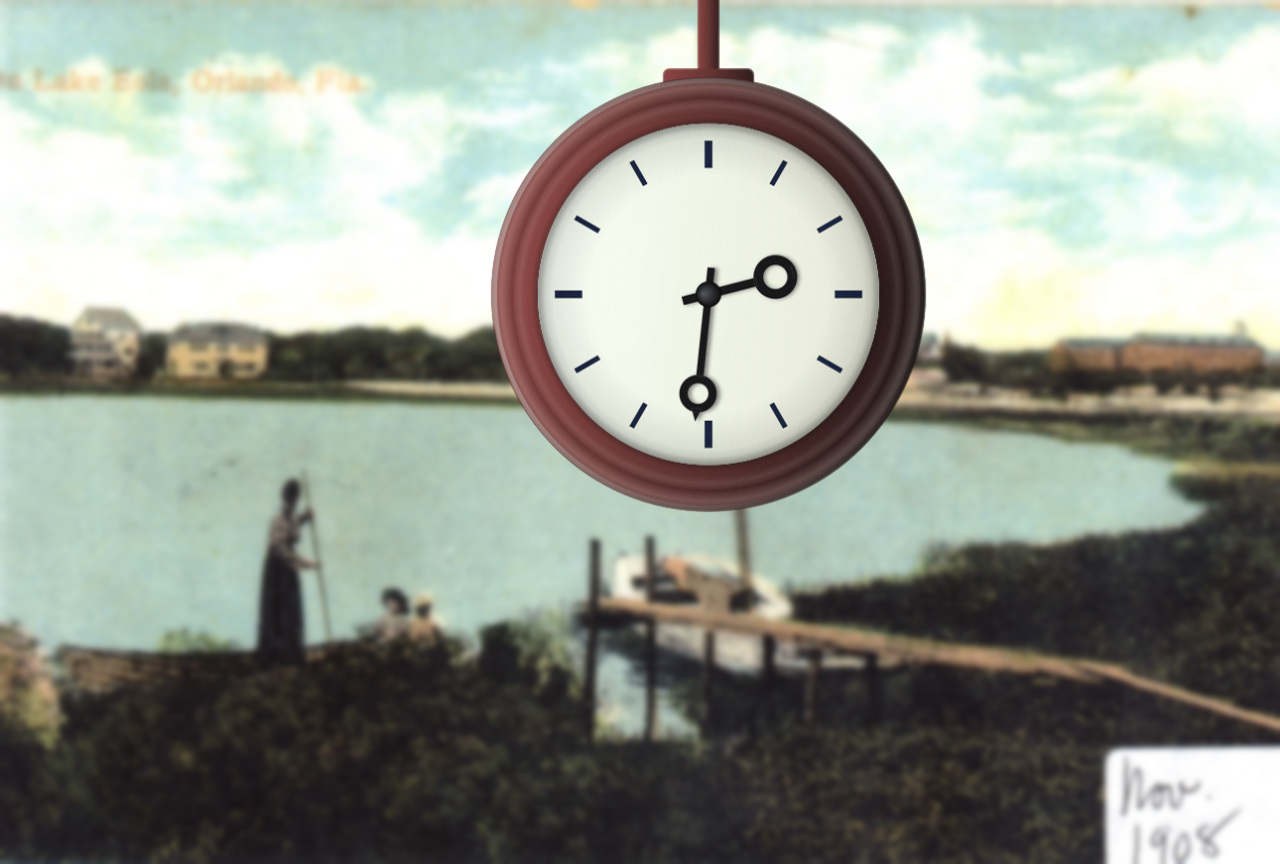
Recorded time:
2,31
